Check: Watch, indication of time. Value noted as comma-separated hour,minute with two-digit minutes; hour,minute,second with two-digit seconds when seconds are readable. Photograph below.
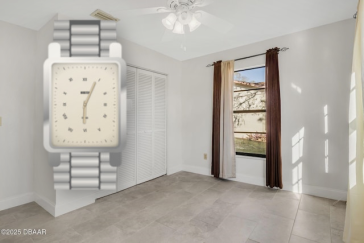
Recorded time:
6,04
